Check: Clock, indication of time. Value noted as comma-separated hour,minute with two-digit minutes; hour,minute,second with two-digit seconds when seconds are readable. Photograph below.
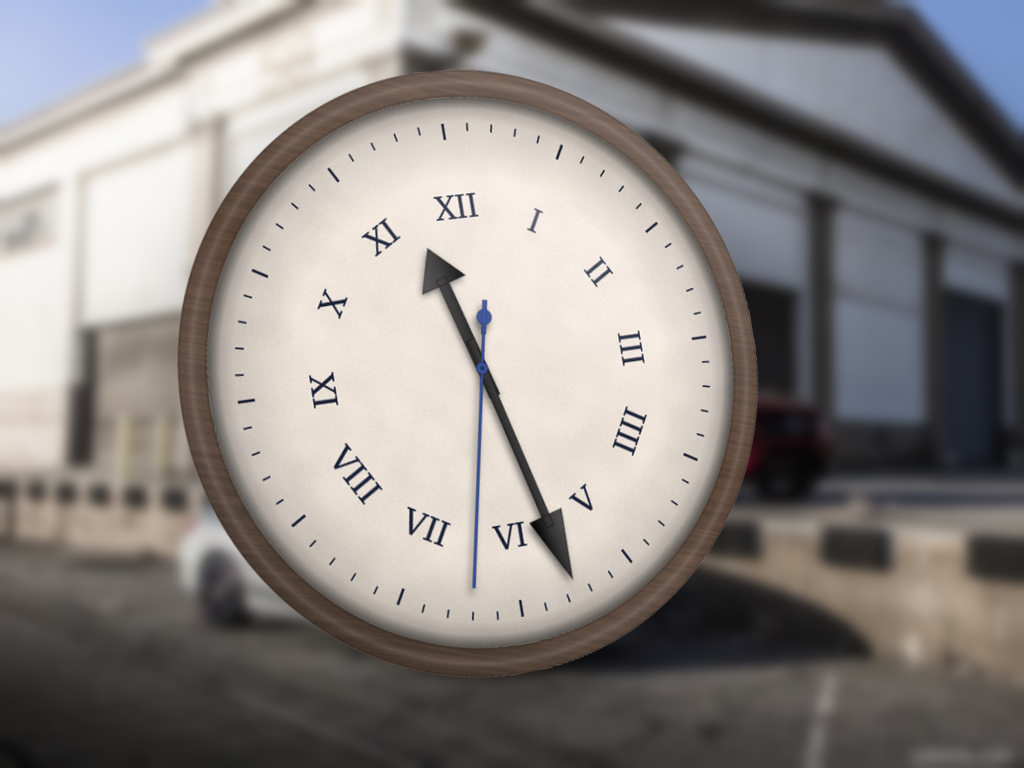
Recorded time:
11,27,32
